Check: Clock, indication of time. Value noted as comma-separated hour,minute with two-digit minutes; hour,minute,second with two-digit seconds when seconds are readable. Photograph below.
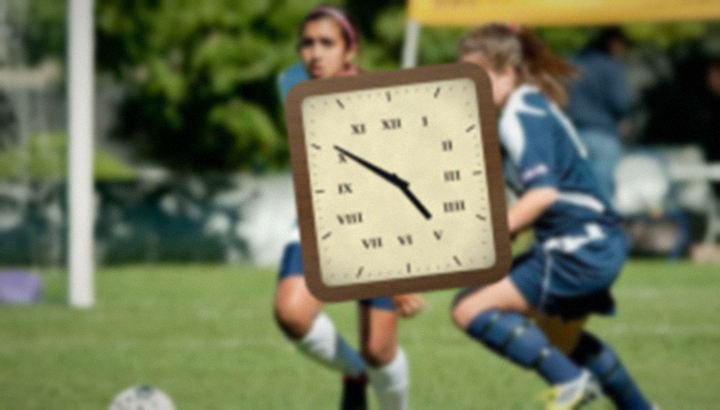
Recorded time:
4,51
